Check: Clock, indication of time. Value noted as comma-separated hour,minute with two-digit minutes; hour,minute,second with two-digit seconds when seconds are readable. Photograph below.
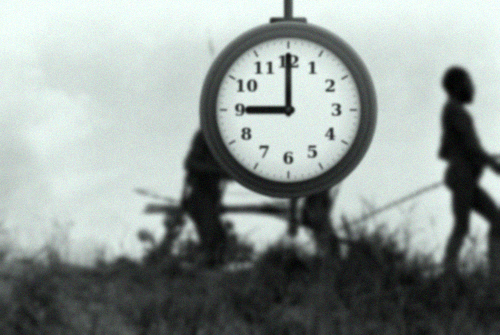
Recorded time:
9,00
